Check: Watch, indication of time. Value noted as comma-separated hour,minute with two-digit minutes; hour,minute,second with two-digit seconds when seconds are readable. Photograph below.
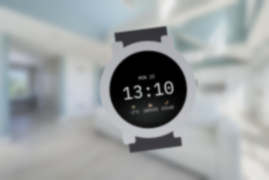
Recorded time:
13,10
